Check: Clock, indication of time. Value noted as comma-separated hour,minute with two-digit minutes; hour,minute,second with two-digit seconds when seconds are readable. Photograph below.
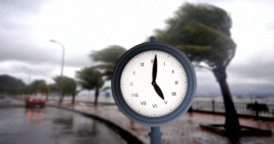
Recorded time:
5,01
